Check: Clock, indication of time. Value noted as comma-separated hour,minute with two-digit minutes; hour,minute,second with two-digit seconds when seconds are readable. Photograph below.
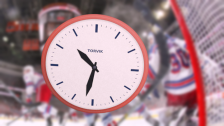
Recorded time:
10,32
